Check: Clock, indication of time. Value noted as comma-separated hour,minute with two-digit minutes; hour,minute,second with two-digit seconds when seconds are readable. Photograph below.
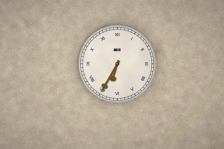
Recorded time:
6,35
